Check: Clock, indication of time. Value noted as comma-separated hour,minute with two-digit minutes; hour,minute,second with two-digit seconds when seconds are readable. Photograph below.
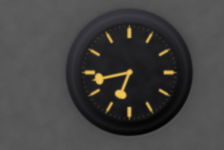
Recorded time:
6,43
